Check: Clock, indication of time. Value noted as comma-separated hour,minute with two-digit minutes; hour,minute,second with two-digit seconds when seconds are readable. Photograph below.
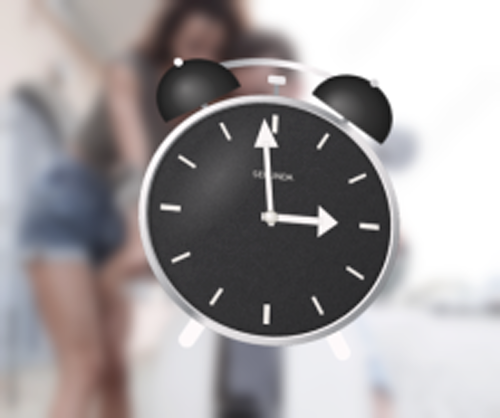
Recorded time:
2,59
